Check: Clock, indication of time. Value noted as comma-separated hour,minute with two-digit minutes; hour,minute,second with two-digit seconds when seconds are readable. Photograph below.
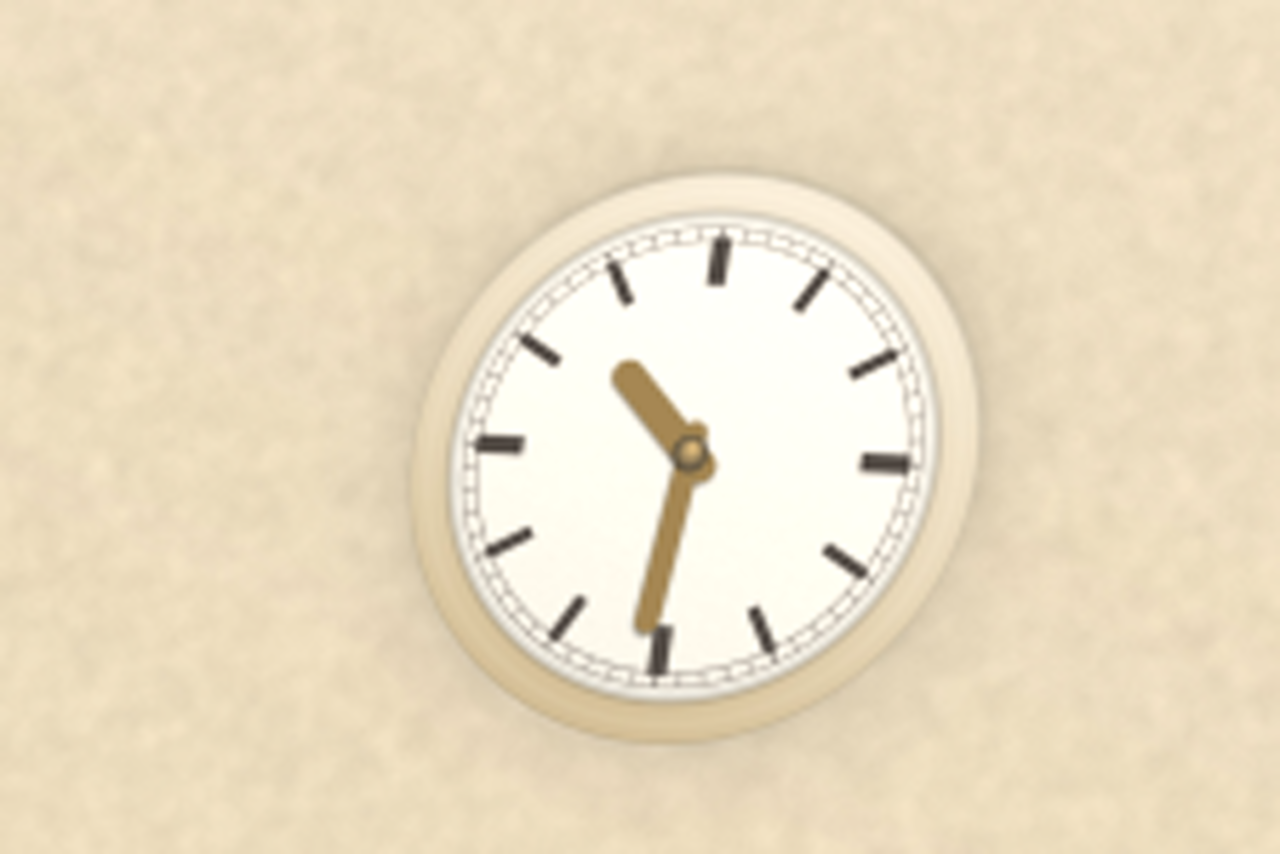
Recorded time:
10,31
